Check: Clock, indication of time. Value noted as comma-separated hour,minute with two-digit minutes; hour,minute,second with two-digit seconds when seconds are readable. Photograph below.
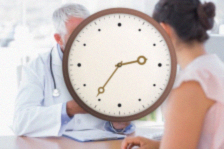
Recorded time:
2,36
